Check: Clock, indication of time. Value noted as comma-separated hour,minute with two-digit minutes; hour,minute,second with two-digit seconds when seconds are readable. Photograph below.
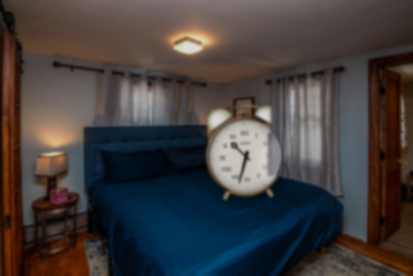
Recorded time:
10,33
